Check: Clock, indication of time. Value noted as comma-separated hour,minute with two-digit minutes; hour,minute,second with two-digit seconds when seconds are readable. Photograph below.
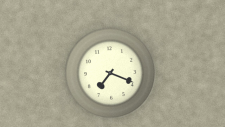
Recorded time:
7,19
